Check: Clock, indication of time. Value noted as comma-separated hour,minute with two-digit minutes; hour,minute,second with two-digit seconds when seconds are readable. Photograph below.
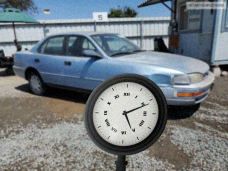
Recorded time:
5,11
